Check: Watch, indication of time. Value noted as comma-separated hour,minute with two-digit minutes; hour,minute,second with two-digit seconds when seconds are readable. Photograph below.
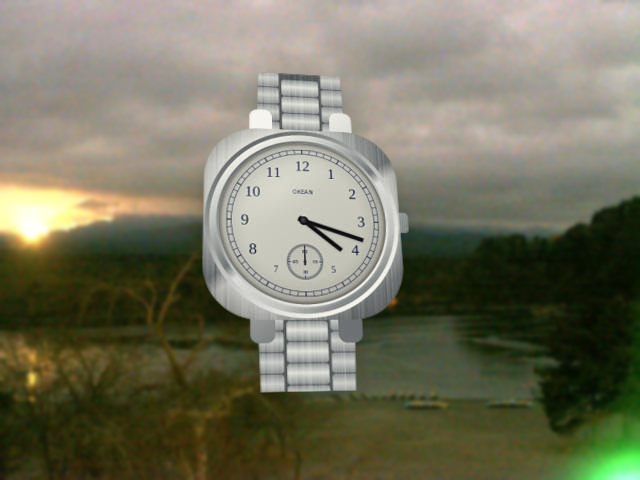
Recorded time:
4,18
